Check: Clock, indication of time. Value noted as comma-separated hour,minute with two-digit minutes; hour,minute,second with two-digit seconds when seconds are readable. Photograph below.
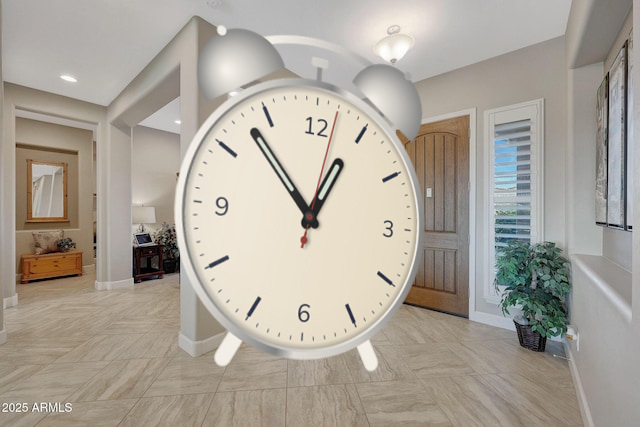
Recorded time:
12,53,02
